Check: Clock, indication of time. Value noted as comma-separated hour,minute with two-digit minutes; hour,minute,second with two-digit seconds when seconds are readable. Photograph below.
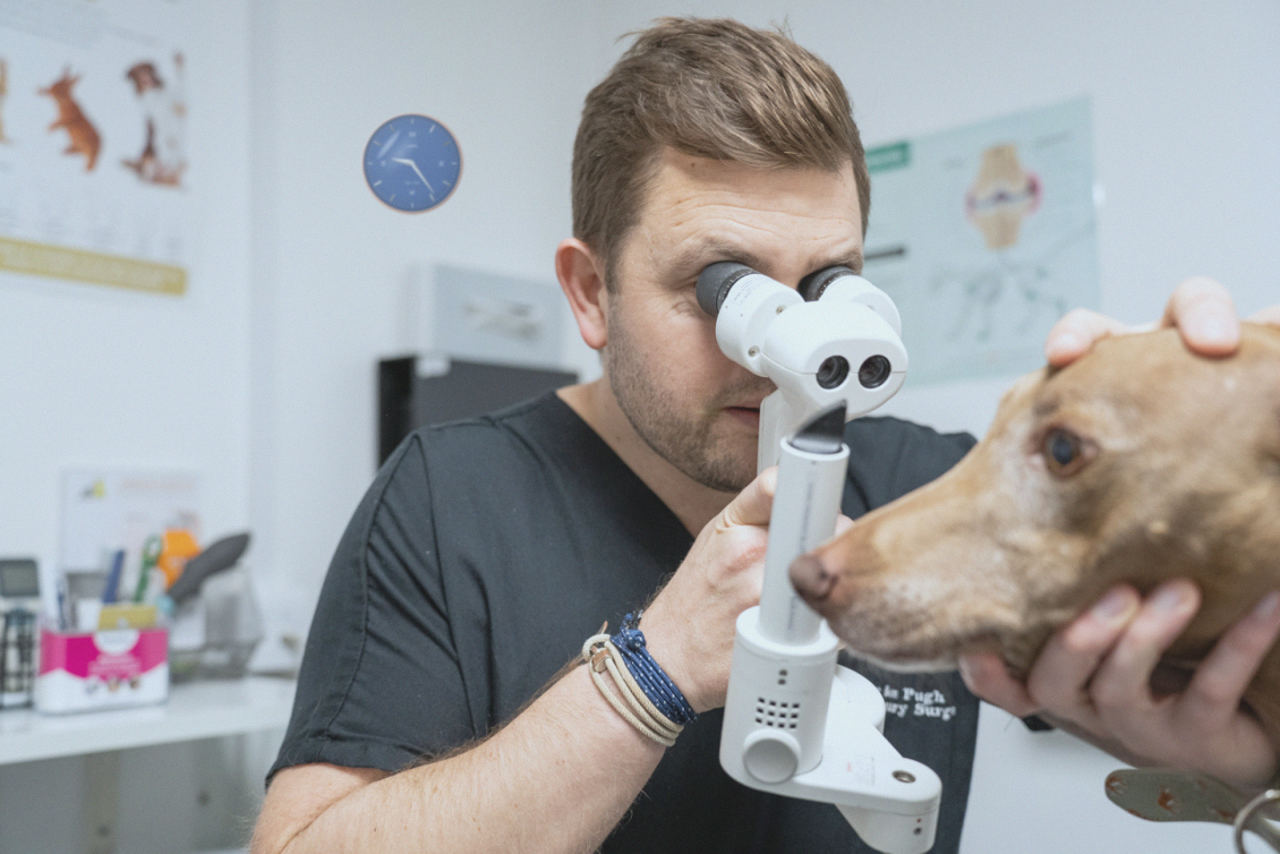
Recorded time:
9,24
